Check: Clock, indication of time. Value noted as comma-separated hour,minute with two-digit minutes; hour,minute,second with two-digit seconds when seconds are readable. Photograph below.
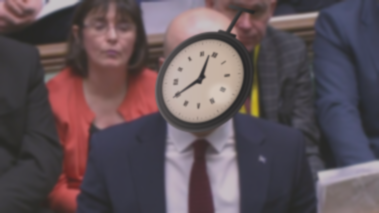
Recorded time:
11,35
